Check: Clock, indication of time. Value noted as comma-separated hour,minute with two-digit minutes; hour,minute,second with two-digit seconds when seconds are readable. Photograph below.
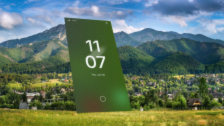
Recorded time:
11,07
